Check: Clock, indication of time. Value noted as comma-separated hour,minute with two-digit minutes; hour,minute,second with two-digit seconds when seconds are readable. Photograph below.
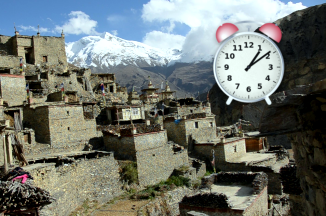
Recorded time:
1,09
